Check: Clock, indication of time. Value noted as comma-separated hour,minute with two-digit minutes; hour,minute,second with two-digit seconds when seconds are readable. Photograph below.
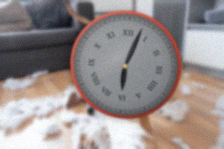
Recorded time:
6,03
